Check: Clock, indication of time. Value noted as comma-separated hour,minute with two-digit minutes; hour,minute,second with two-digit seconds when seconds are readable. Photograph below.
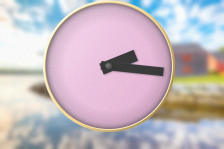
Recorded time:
2,16
